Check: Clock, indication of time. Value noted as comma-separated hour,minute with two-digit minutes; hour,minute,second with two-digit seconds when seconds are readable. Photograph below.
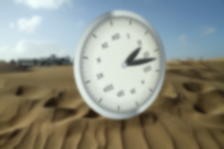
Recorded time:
2,17
